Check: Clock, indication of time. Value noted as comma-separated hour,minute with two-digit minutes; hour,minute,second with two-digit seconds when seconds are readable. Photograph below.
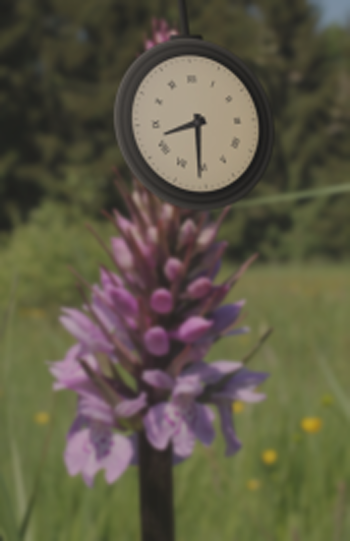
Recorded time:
8,31
